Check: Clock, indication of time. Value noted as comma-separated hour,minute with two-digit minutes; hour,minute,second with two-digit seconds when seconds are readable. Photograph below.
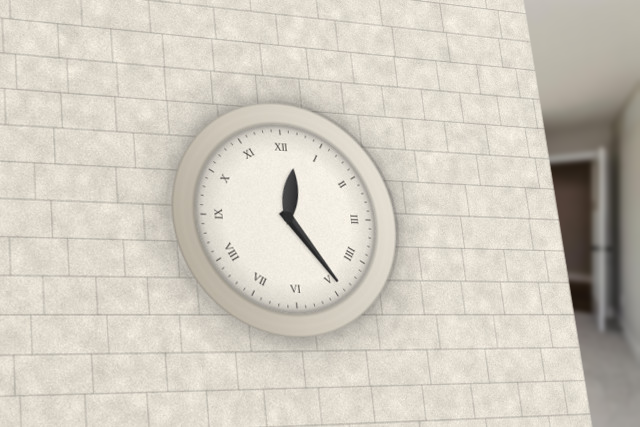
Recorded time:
12,24
